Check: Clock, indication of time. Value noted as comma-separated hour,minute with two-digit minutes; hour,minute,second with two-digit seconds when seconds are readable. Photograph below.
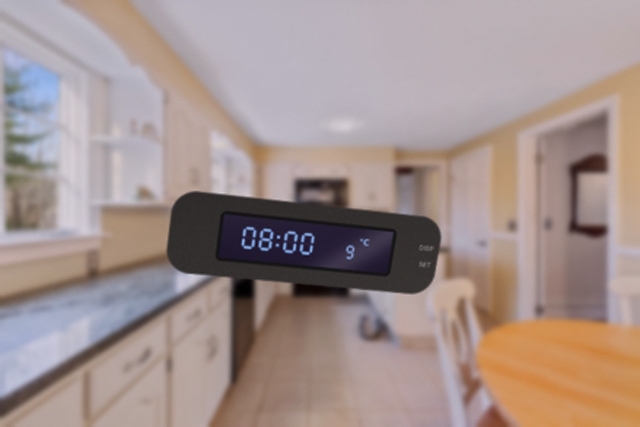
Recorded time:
8,00
